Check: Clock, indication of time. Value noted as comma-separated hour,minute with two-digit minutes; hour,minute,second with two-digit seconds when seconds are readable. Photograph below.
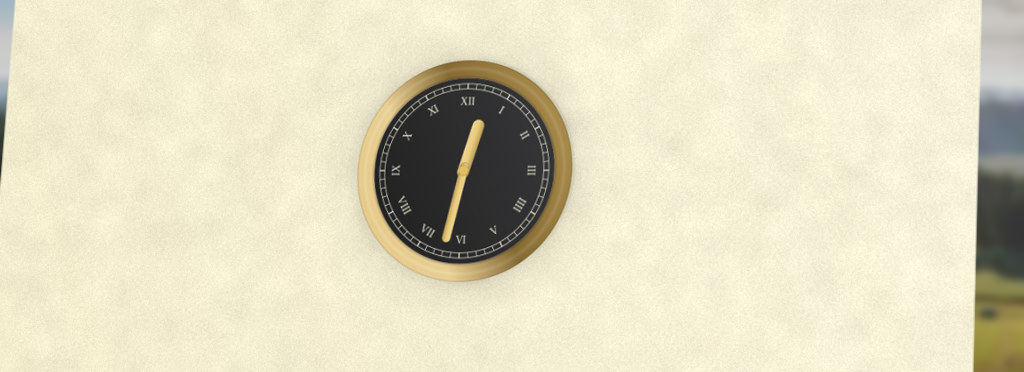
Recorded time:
12,32
